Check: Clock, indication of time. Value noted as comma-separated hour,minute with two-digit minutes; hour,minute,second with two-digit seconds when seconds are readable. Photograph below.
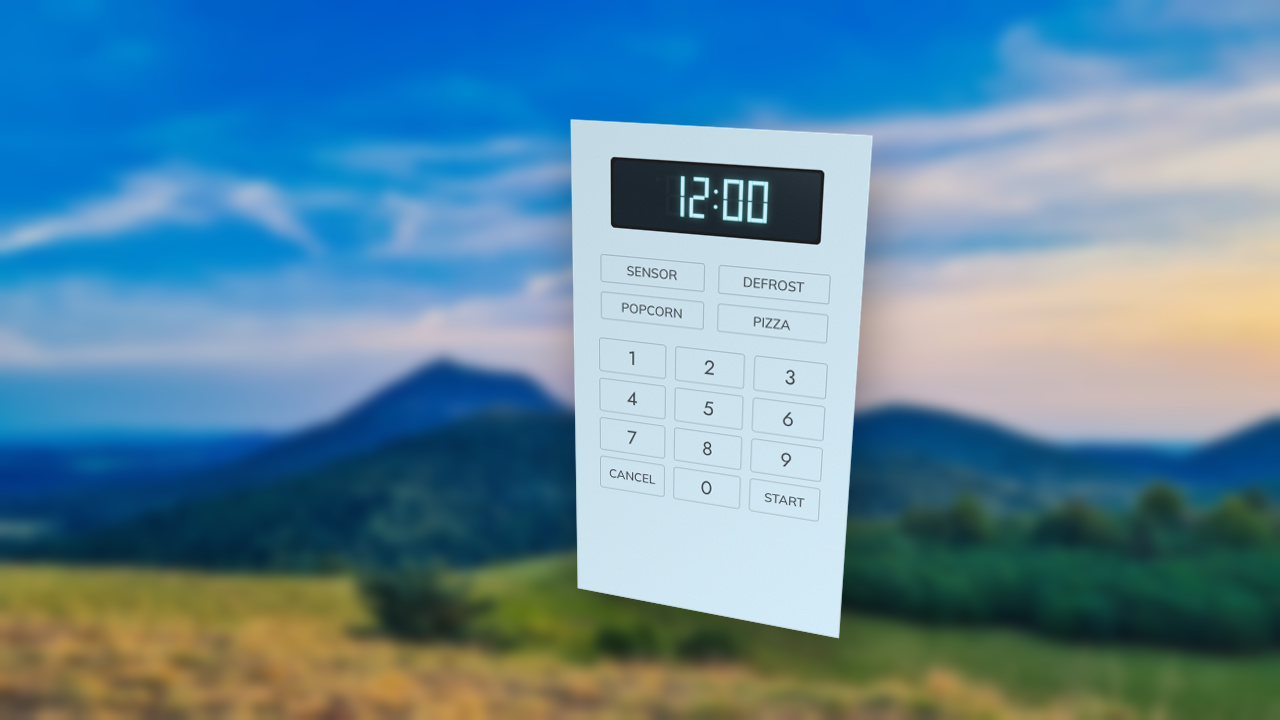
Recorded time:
12,00
